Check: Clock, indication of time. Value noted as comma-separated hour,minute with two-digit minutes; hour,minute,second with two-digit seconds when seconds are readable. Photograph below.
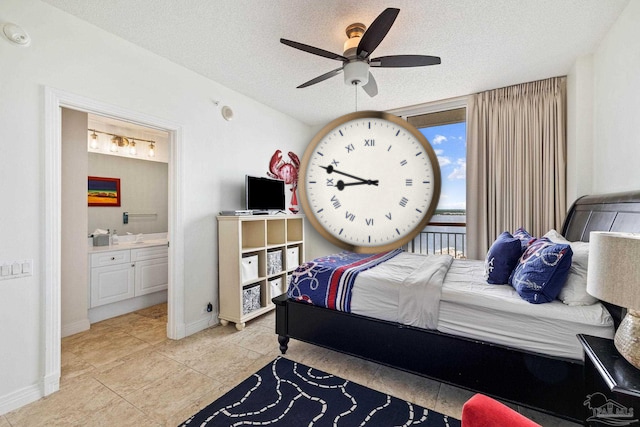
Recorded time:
8,48
